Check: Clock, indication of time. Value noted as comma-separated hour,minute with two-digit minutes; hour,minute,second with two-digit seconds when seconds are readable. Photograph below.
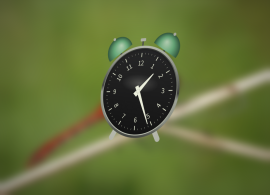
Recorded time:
1,26
